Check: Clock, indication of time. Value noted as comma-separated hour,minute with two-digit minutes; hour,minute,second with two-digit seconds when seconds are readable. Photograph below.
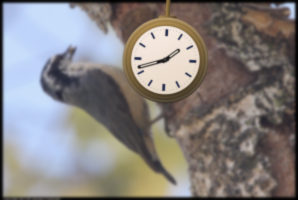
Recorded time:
1,42
